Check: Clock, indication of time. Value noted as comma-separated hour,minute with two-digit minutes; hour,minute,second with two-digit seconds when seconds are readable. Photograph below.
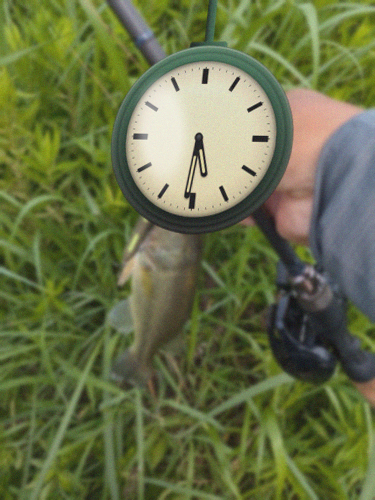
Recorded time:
5,31
